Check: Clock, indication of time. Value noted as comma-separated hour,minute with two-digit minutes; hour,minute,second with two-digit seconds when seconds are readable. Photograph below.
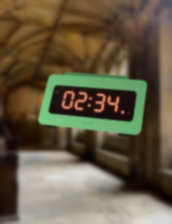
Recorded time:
2,34
